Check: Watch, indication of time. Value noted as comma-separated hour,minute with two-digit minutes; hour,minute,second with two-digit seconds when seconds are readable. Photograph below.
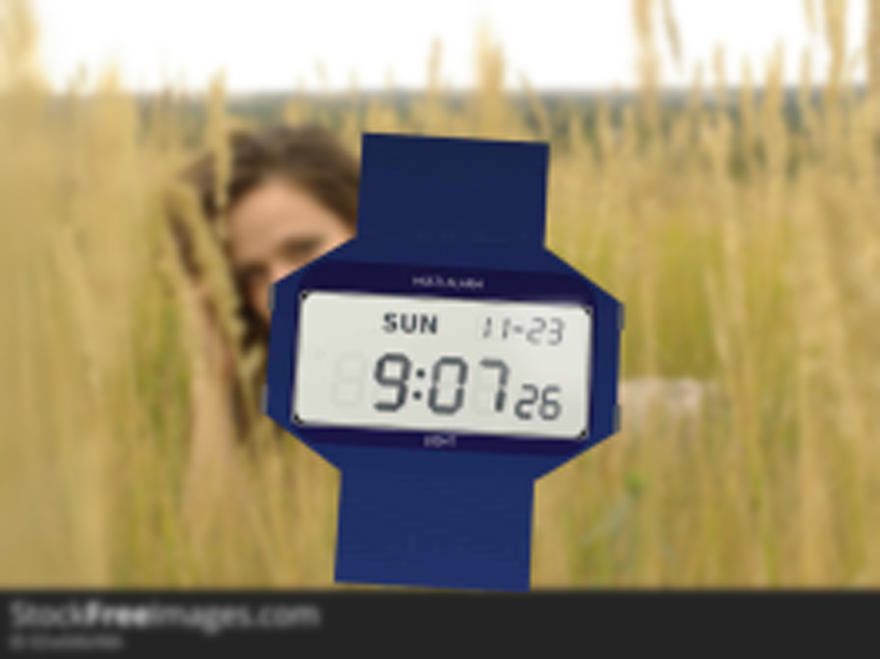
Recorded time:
9,07,26
